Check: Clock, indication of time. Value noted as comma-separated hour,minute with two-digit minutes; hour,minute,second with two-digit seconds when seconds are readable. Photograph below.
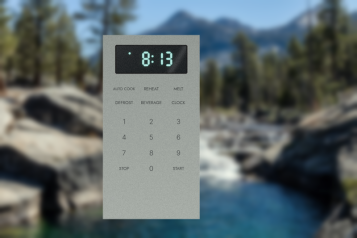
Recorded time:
8,13
